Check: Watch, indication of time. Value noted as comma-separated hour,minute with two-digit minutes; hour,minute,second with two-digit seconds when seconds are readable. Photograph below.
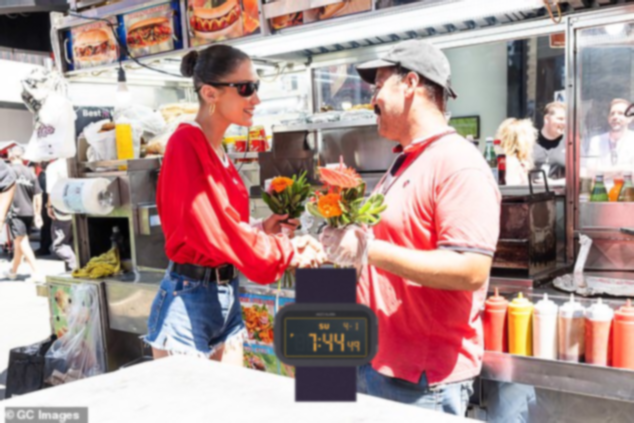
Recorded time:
7,44
